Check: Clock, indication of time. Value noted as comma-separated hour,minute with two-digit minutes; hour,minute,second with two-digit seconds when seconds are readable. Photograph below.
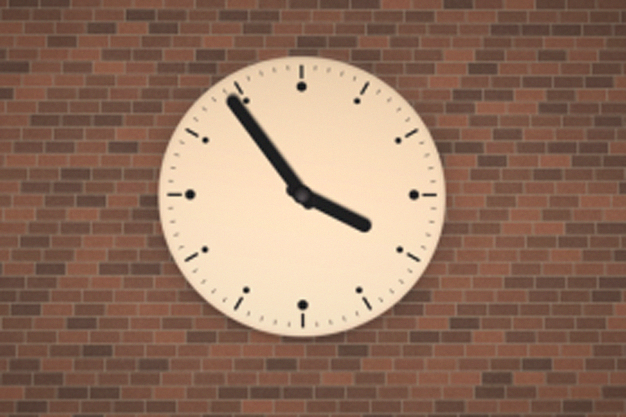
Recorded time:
3,54
